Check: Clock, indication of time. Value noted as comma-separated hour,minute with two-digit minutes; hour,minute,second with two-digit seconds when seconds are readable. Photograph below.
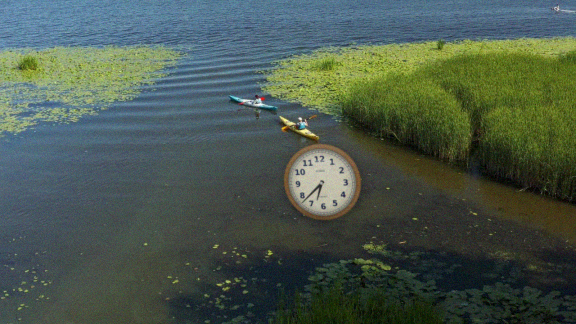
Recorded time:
6,38
